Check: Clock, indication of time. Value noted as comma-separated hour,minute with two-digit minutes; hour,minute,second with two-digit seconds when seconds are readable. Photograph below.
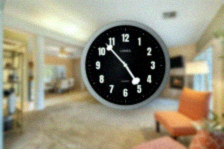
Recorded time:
4,53
